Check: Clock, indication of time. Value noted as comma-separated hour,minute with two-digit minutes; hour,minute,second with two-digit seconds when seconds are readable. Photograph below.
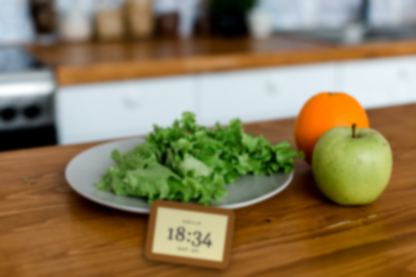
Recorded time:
18,34
